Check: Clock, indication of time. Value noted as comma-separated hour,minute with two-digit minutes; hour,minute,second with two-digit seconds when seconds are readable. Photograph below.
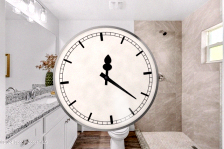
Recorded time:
12,22
